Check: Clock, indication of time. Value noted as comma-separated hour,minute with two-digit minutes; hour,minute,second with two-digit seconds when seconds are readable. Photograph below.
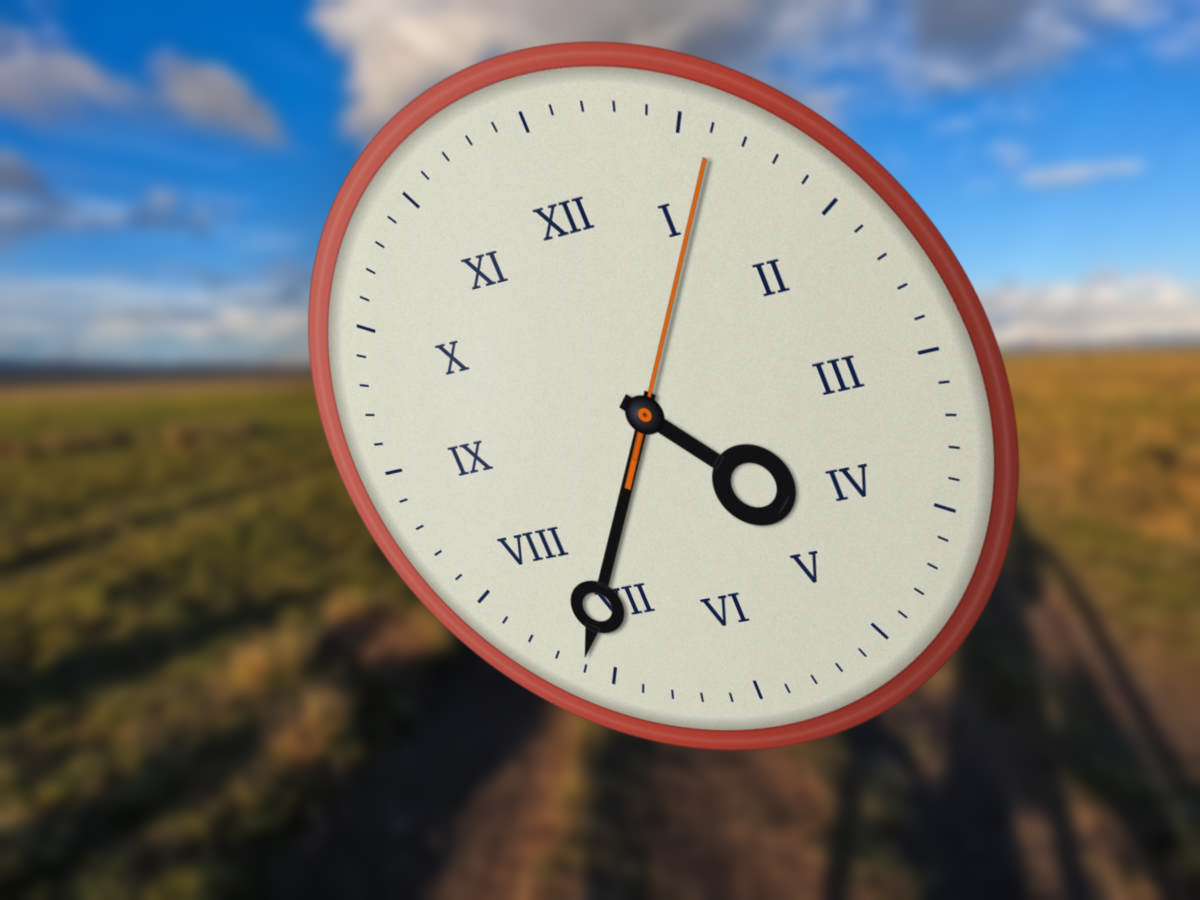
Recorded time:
4,36,06
